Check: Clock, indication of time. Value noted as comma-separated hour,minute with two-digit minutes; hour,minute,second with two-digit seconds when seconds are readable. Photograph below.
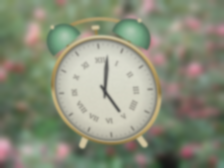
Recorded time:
5,02
